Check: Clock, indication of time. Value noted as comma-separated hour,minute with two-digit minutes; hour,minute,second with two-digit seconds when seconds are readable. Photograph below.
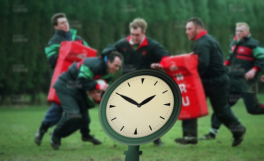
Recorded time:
1,50
